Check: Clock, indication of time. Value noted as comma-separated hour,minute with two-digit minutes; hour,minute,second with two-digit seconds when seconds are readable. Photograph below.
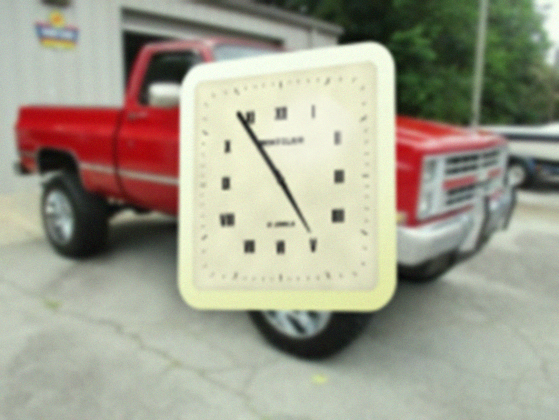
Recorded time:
4,54
